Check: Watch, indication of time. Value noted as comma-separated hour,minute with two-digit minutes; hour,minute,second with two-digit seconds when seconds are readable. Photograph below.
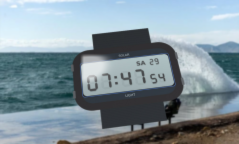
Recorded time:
7,47,54
